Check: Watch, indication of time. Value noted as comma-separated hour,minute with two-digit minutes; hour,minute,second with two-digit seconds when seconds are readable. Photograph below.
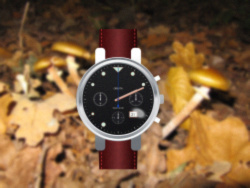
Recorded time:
2,11
